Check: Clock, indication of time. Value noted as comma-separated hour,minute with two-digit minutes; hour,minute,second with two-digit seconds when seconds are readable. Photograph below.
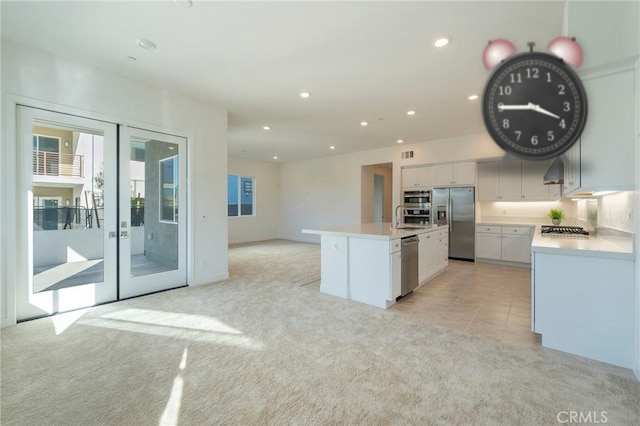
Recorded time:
3,45
